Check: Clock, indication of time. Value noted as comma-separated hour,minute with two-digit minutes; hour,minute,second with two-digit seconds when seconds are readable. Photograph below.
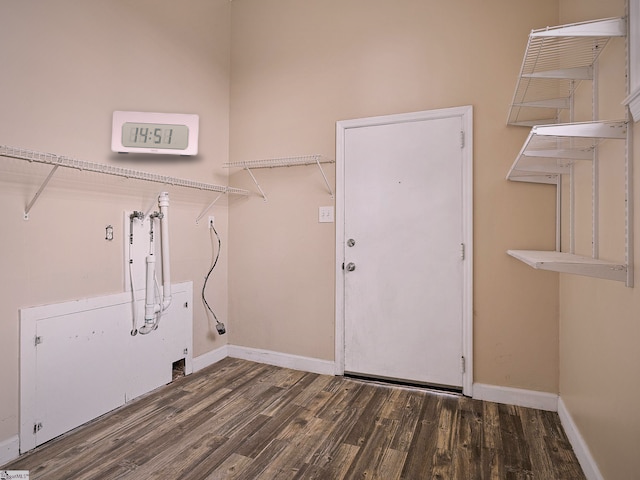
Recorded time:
14,51
